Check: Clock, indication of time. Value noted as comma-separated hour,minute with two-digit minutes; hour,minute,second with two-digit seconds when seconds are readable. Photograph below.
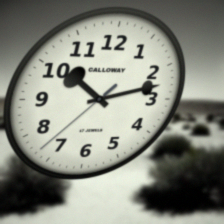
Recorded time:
10,12,37
